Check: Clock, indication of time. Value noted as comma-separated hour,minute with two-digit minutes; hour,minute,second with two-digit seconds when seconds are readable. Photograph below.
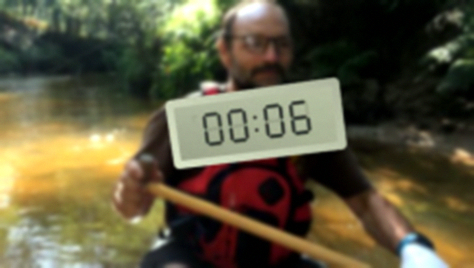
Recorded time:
0,06
